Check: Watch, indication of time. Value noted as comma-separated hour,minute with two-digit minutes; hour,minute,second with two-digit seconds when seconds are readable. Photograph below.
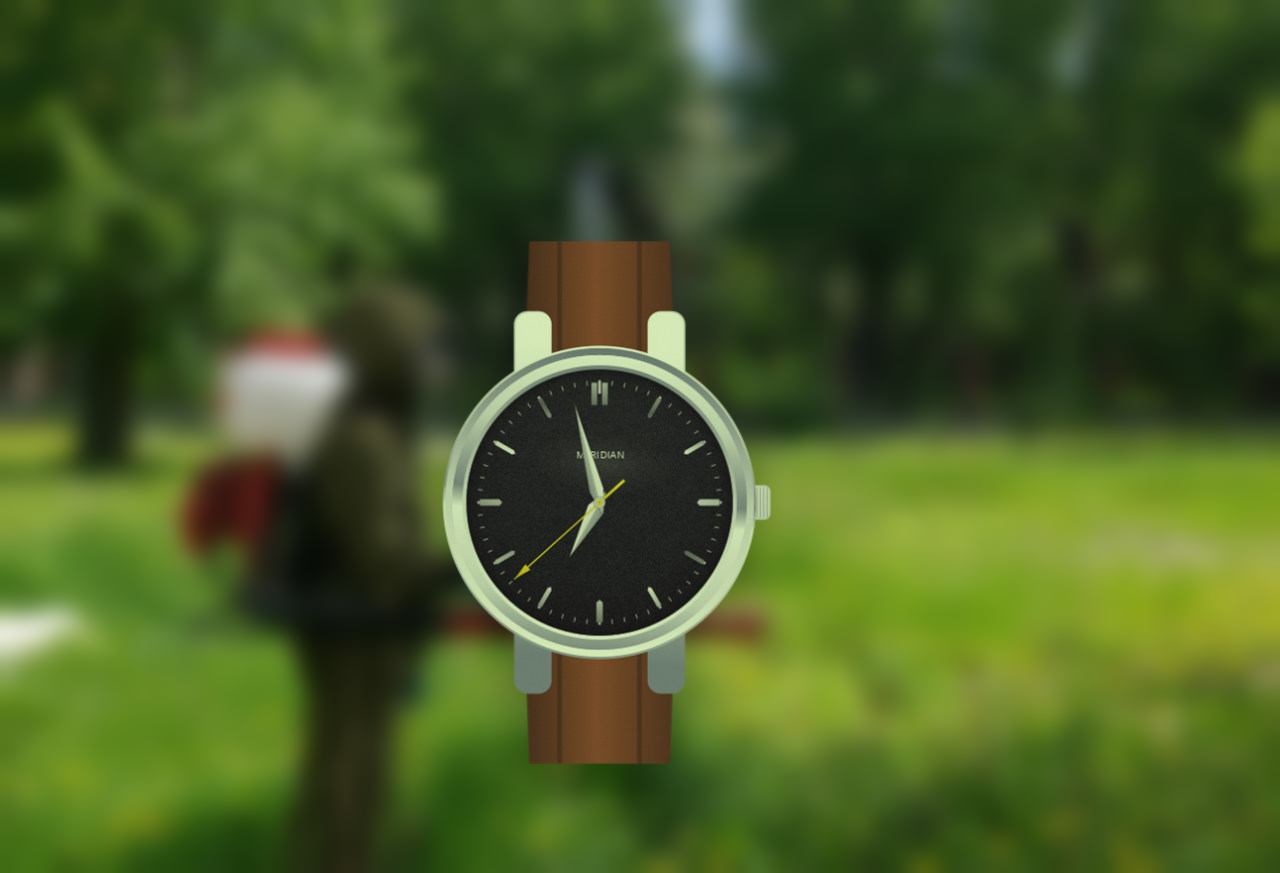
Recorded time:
6,57,38
